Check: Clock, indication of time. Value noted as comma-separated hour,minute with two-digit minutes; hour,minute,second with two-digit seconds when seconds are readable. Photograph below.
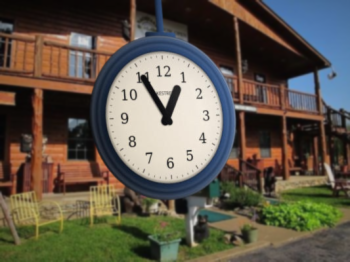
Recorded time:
12,55
